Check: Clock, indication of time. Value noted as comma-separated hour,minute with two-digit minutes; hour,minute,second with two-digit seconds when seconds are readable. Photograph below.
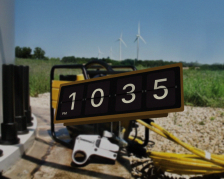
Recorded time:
10,35
